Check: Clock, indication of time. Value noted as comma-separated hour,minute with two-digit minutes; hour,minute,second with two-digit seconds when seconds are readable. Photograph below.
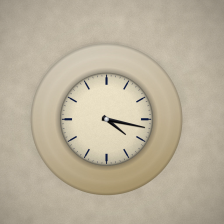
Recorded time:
4,17
